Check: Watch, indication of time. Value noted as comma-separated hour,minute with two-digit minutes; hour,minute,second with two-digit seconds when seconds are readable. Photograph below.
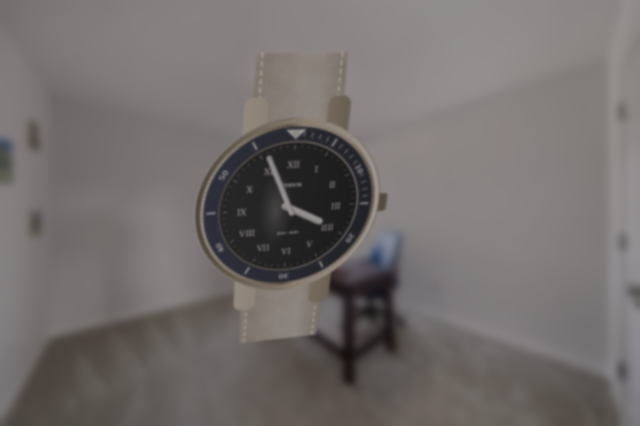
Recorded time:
3,56
